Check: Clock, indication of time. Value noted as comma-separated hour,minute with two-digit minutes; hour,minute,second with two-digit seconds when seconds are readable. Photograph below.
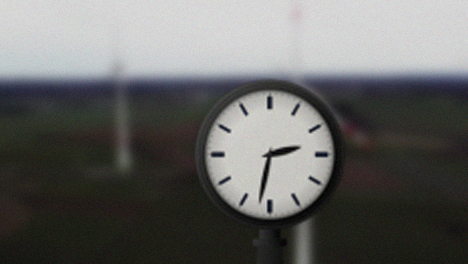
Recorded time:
2,32
